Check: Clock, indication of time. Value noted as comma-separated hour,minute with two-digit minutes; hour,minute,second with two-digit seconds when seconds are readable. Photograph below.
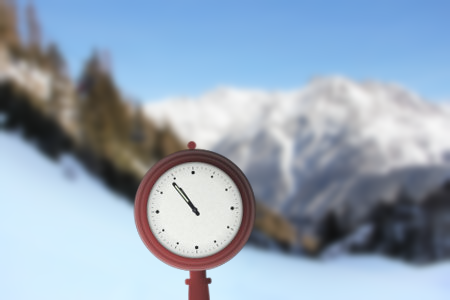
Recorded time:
10,54
